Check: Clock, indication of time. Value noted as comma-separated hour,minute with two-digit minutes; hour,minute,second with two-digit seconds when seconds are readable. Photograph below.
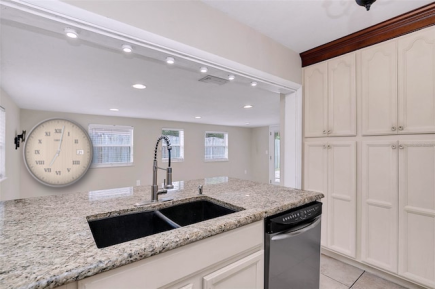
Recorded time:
7,02
